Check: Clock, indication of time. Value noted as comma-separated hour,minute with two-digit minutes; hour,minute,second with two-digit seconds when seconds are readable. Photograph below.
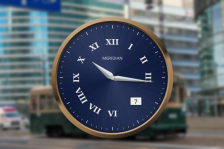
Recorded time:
10,16
